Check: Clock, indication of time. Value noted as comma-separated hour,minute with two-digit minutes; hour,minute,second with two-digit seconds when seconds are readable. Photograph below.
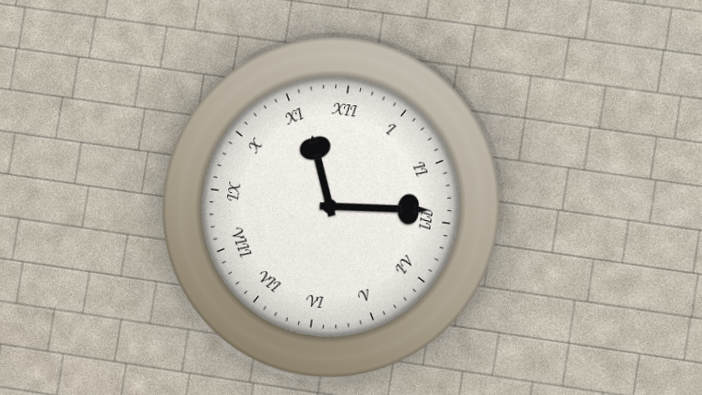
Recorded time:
11,14
